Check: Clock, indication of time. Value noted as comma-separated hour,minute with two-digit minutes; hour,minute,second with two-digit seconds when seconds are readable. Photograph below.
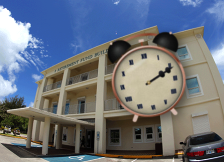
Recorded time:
2,11
